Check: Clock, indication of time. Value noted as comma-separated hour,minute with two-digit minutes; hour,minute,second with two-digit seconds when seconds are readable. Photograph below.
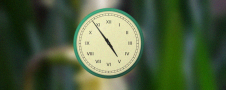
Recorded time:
4,54
